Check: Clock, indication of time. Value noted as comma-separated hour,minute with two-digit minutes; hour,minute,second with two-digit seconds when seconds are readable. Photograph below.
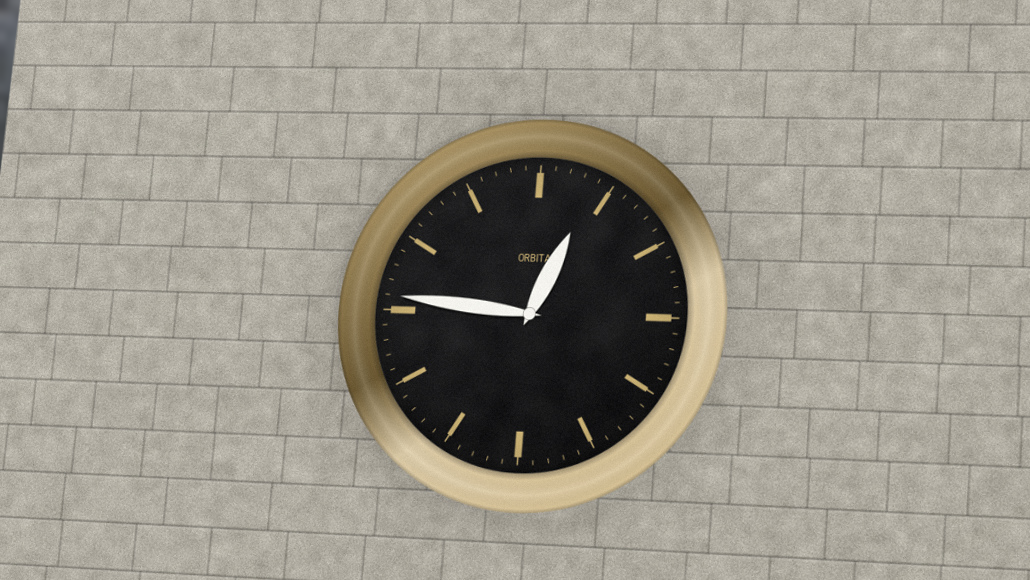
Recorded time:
12,46
